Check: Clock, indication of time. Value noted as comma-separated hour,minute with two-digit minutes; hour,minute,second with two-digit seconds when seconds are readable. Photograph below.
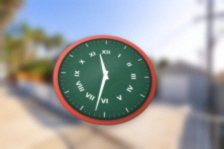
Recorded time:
11,32
